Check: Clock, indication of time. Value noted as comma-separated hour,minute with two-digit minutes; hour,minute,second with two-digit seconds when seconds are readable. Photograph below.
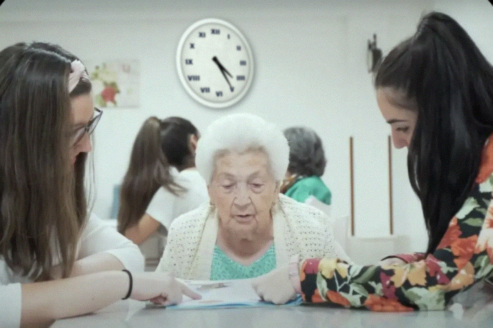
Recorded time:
4,25
